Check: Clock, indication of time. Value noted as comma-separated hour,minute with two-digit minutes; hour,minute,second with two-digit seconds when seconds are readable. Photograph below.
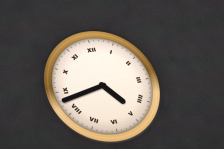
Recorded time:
4,43
